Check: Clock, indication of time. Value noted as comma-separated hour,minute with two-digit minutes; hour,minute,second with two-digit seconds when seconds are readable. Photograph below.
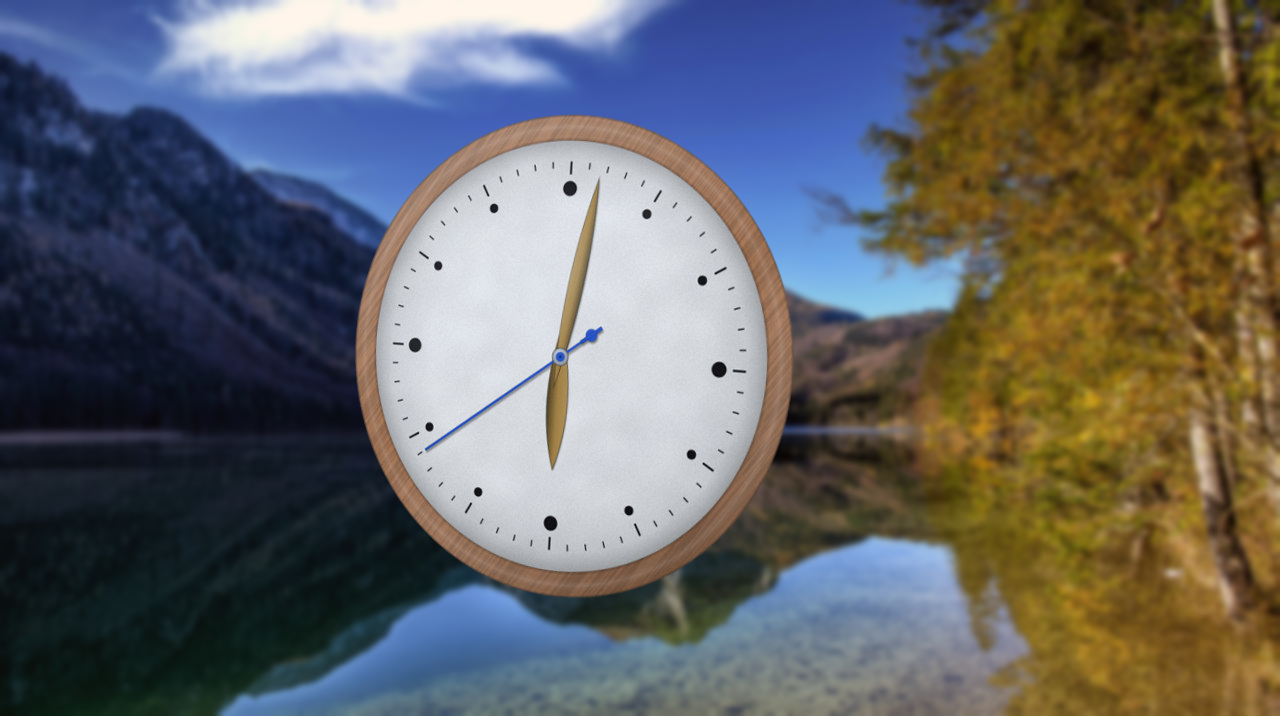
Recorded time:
6,01,39
